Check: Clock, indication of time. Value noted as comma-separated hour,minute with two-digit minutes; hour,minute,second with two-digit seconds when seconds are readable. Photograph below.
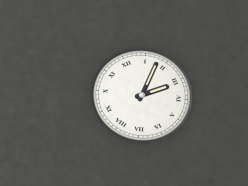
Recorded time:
3,08
